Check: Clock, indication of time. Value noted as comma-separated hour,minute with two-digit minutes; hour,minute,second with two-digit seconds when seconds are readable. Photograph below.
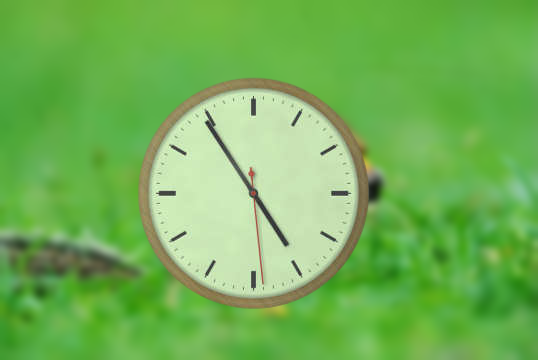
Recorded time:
4,54,29
